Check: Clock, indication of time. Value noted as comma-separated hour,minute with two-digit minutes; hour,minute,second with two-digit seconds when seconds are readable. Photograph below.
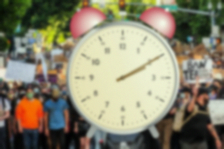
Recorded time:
2,10
